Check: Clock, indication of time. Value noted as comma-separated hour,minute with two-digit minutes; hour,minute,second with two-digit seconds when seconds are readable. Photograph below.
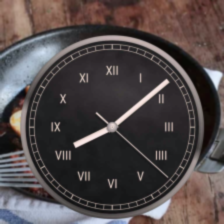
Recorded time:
8,08,22
